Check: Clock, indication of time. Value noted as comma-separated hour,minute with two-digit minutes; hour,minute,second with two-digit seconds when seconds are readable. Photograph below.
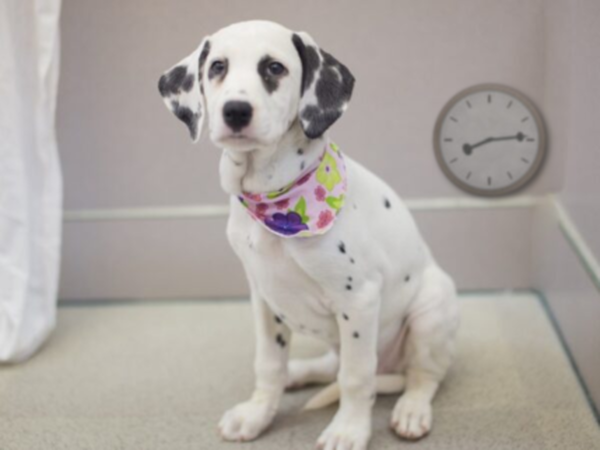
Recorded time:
8,14
